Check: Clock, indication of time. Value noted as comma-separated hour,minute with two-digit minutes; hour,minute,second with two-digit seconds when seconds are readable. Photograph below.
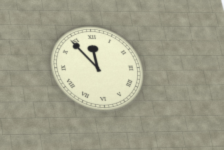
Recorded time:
11,54
